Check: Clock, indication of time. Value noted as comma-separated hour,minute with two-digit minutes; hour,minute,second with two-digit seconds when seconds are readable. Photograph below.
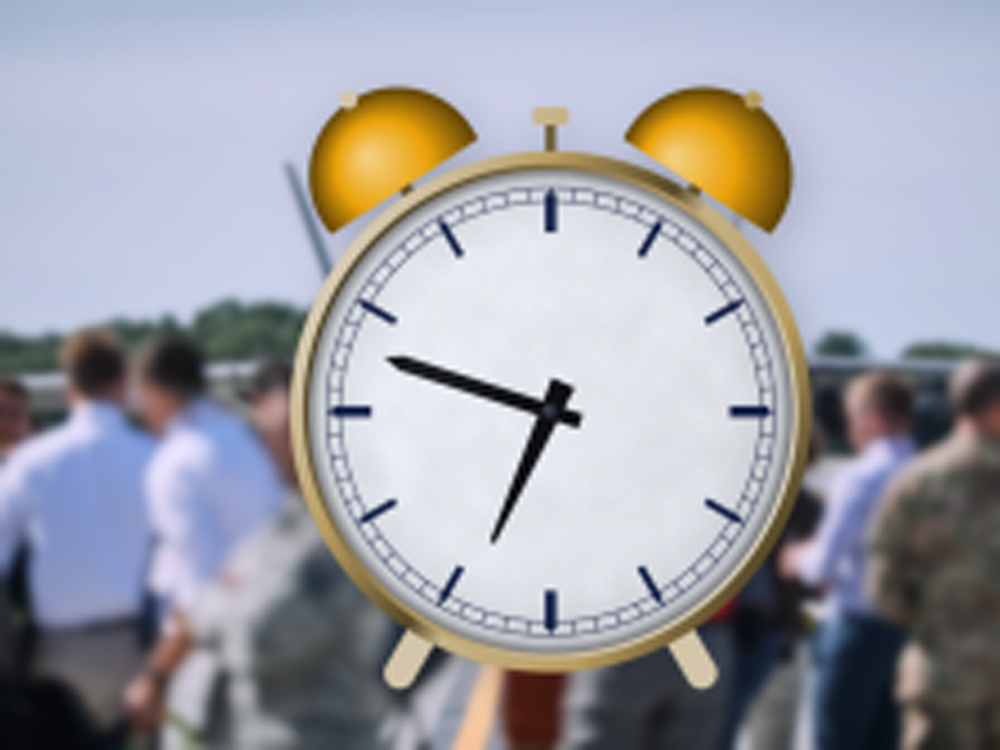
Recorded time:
6,48
